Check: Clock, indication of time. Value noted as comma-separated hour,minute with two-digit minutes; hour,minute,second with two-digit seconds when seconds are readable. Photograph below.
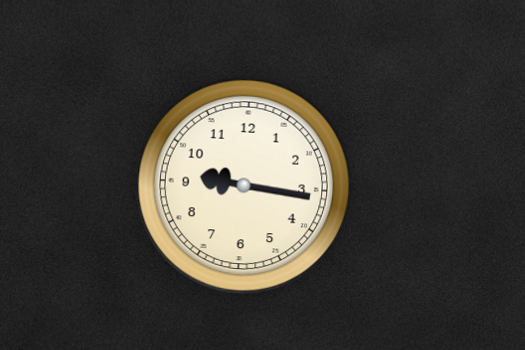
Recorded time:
9,16
